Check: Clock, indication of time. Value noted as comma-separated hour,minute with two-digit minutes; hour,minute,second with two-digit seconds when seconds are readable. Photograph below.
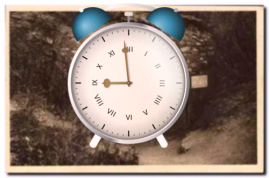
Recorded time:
8,59
